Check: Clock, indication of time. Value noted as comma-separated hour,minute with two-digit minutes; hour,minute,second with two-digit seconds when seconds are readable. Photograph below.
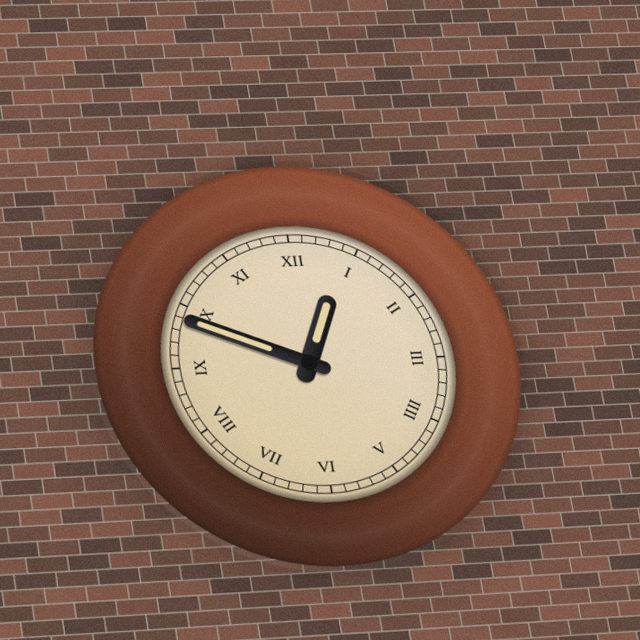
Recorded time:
12,49
